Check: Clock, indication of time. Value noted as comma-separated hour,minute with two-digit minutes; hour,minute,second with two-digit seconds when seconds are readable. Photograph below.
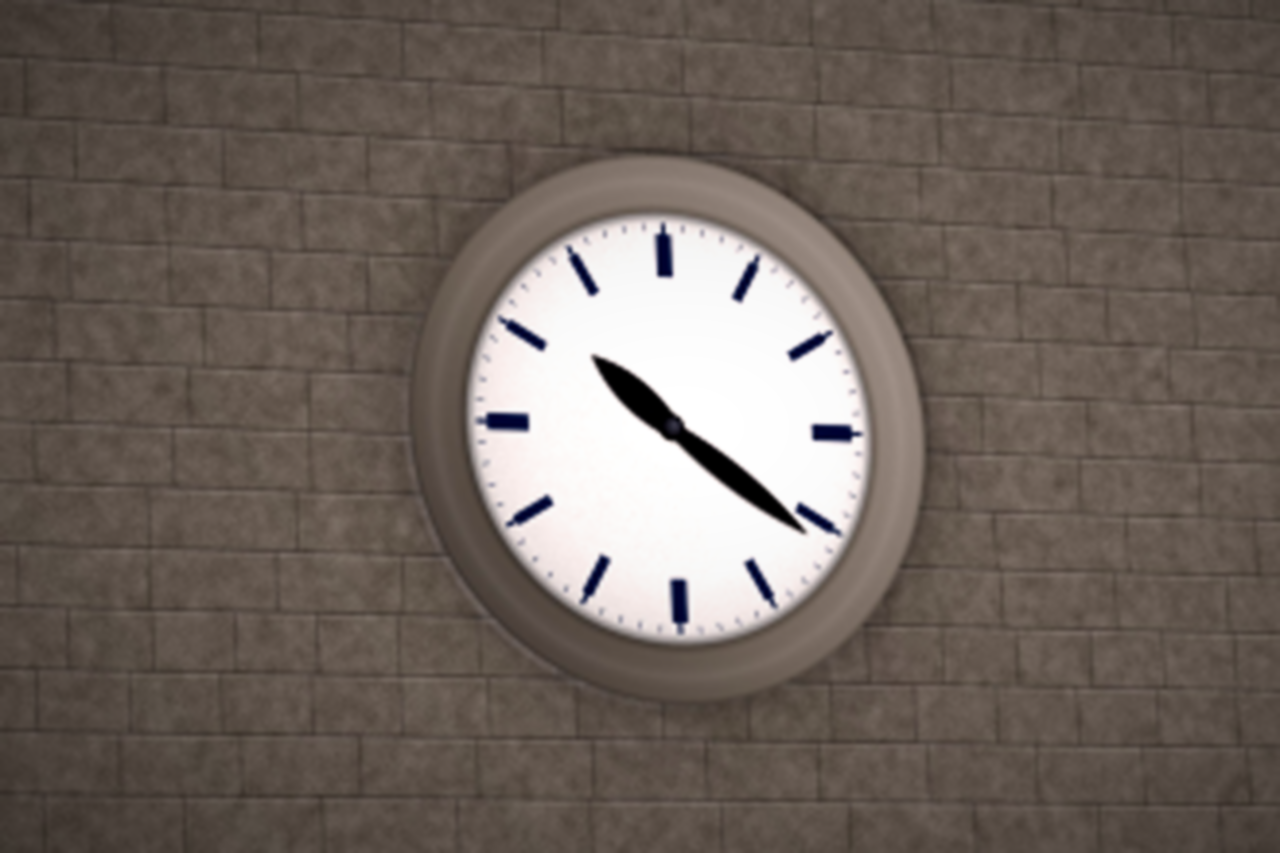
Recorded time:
10,21
